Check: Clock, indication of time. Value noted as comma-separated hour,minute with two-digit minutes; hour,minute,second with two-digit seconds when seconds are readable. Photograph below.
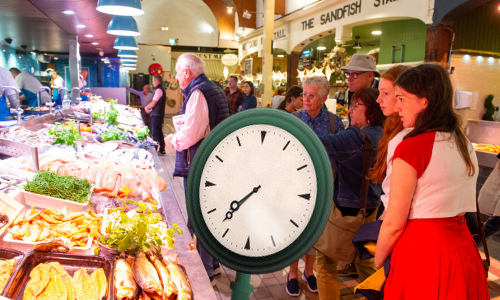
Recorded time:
7,37
